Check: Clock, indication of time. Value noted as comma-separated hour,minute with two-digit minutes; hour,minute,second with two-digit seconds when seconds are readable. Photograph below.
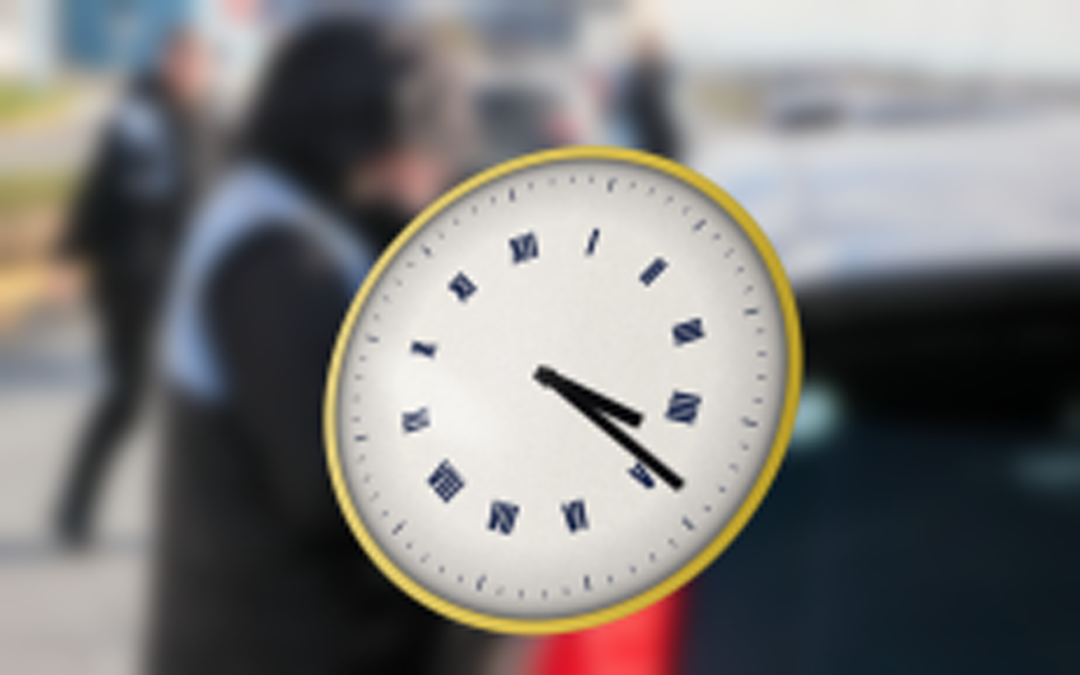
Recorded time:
4,24
